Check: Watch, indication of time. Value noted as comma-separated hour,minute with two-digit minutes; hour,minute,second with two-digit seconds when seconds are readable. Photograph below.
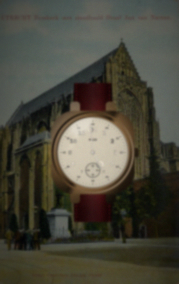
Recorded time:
4,59
